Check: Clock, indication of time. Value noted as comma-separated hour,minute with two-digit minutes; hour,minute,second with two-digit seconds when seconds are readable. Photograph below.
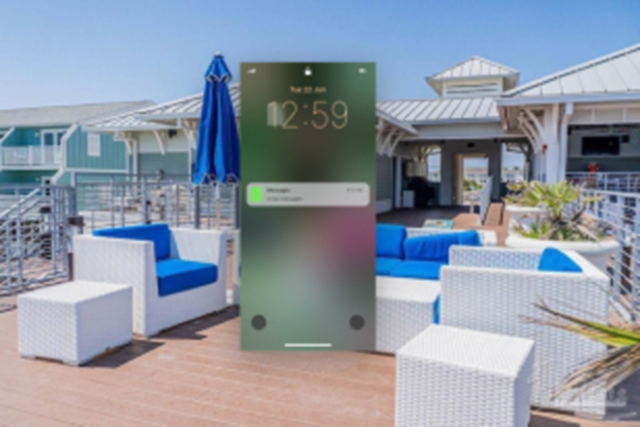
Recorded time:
12,59
